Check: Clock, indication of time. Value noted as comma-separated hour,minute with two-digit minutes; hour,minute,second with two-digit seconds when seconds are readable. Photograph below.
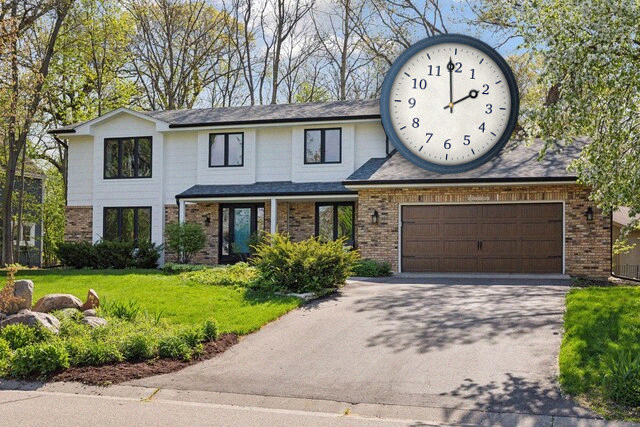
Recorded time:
1,59
